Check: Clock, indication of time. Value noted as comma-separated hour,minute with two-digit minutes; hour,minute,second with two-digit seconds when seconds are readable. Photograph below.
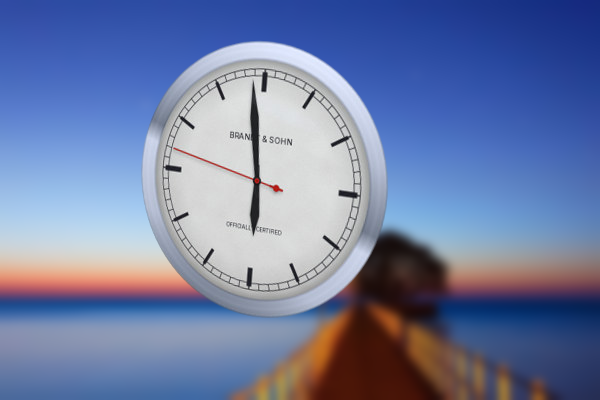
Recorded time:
5,58,47
